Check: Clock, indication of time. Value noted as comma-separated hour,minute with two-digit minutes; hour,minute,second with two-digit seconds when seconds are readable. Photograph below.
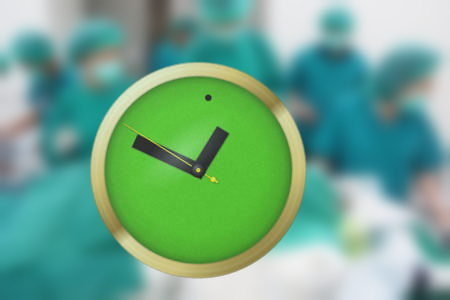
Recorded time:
12,47,49
